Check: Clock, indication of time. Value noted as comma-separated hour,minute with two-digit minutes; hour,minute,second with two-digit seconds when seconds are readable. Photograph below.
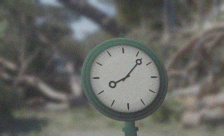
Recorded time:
8,07
